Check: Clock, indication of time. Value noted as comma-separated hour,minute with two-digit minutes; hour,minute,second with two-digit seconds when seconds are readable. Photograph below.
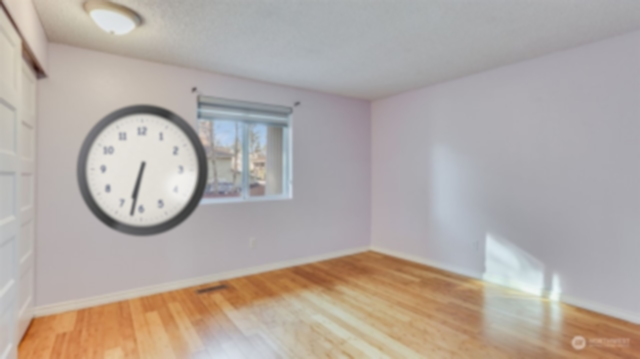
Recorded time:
6,32
